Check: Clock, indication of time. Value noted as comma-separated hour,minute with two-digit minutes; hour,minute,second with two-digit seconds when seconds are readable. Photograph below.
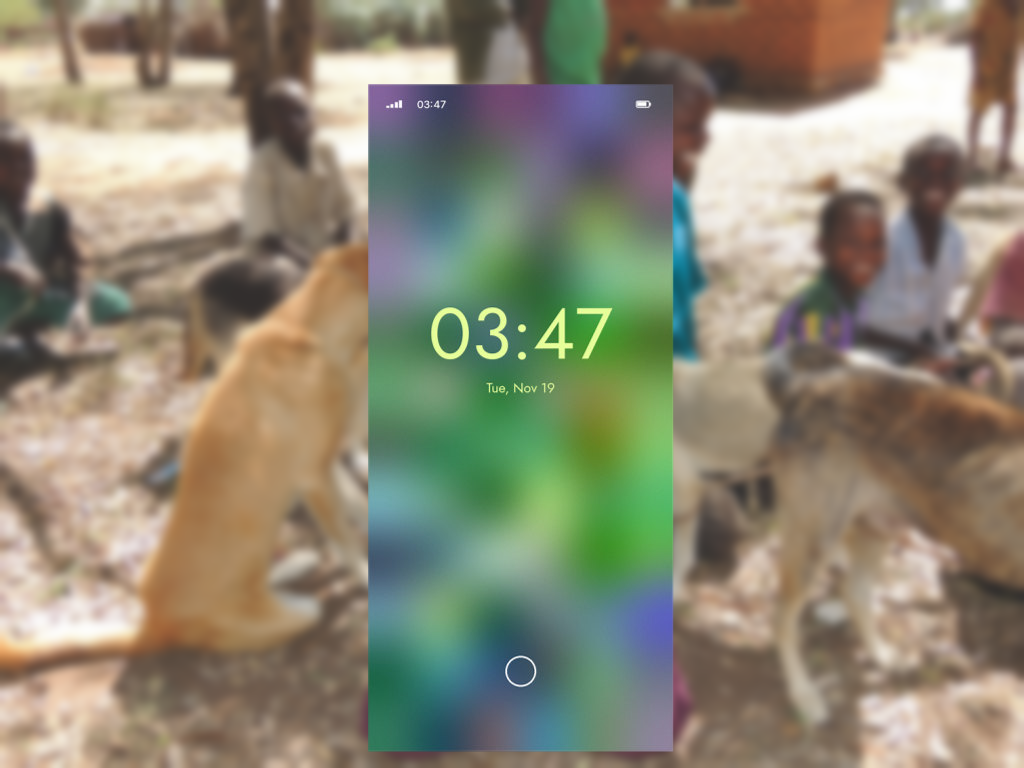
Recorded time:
3,47
